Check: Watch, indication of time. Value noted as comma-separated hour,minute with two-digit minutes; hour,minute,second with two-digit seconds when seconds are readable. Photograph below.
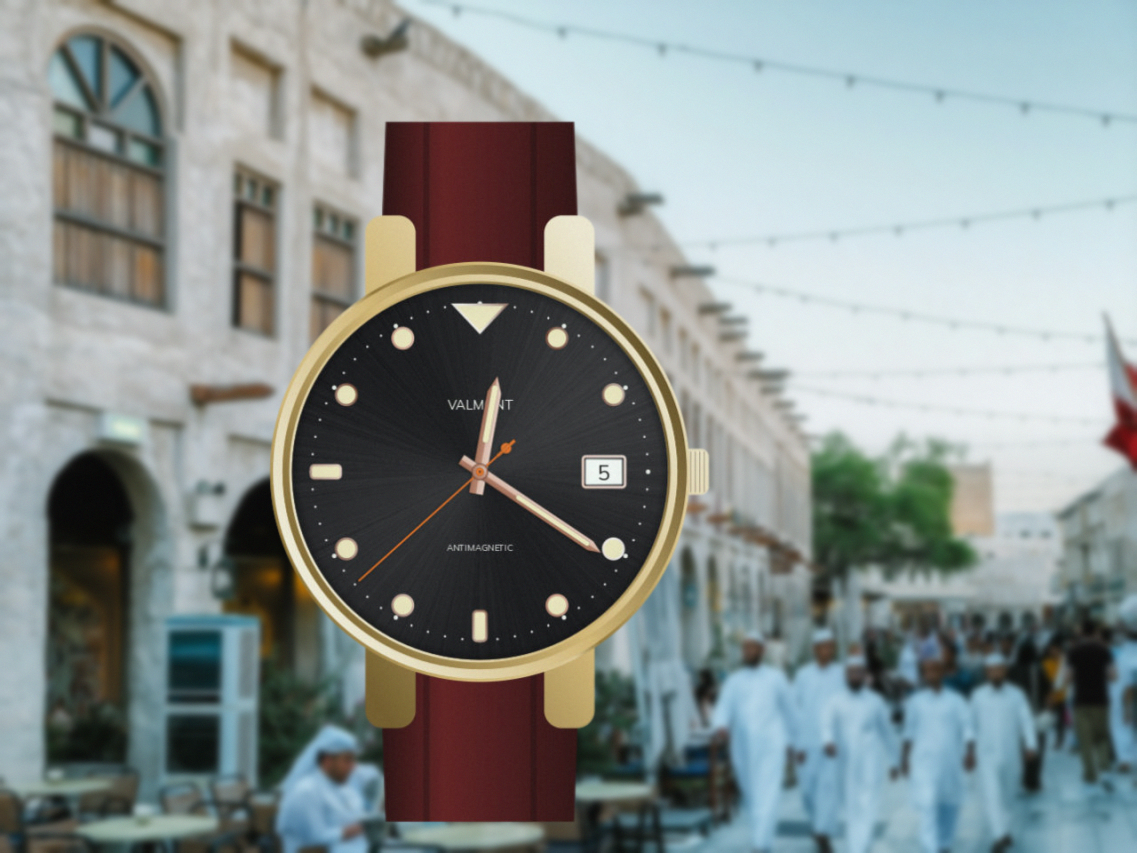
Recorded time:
12,20,38
